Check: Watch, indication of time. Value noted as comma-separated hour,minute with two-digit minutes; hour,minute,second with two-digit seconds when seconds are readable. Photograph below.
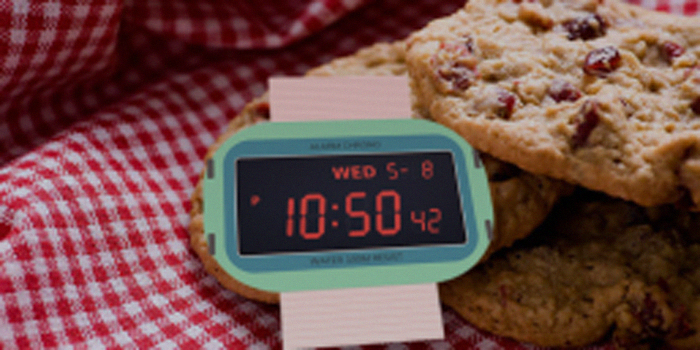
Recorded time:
10,50,42
